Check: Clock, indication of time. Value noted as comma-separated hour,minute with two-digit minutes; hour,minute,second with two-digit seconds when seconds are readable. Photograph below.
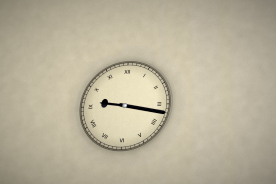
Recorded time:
9,17
